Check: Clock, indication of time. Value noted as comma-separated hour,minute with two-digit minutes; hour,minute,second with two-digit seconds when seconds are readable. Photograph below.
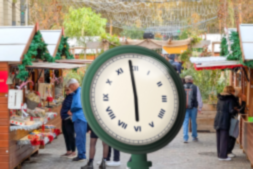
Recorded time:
5,59
